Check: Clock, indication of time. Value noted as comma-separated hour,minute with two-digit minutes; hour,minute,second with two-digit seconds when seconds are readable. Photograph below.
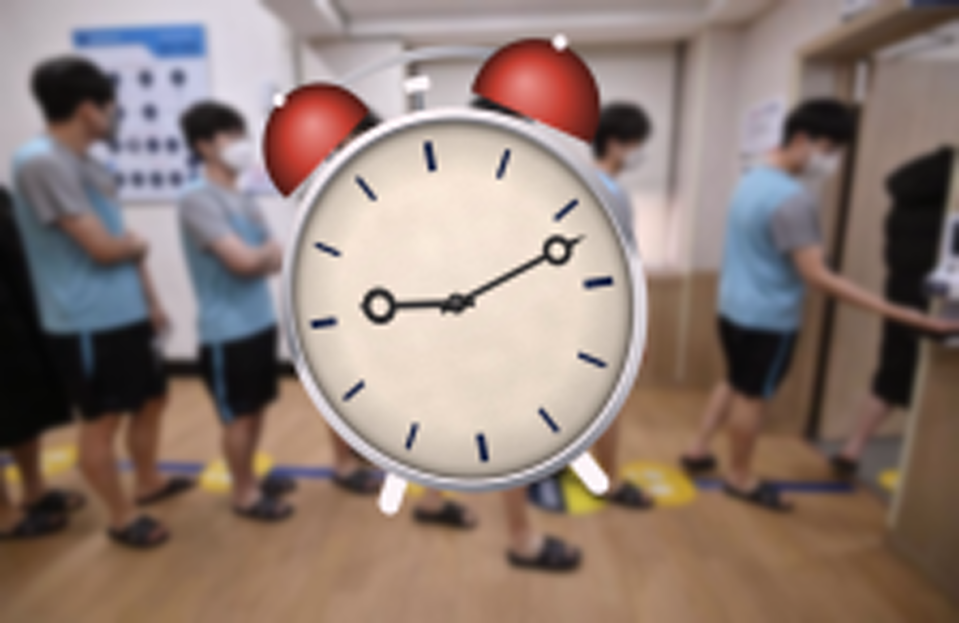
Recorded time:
9,12
